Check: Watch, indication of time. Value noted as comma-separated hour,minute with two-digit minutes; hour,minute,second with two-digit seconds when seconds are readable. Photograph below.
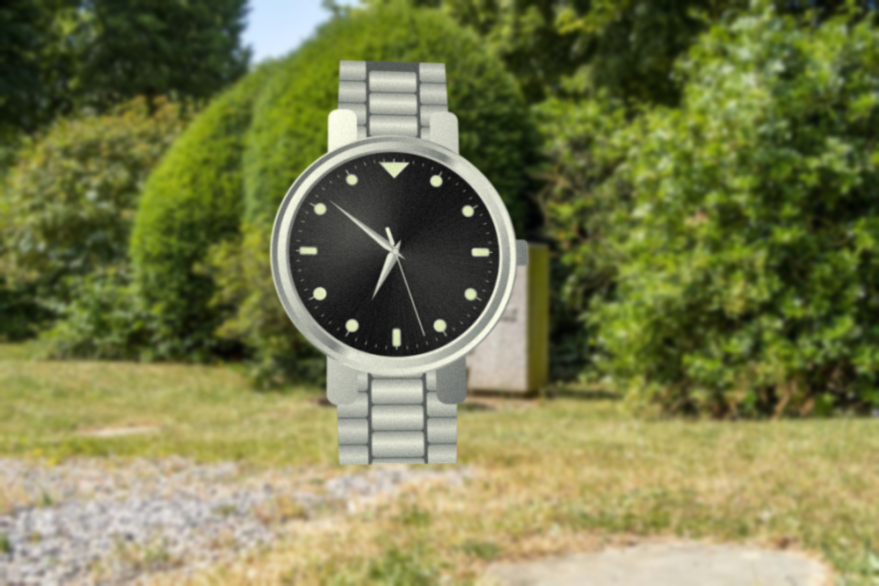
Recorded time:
6,51,27
